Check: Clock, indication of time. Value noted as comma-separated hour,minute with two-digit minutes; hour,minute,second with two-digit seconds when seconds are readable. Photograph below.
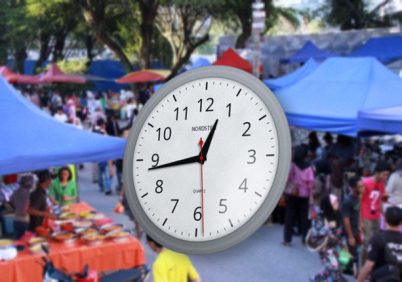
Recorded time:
12,43,29
